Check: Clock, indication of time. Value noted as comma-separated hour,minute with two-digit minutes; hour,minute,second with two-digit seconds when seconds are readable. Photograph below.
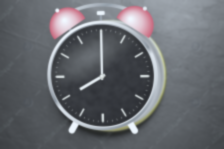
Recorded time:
8,00
